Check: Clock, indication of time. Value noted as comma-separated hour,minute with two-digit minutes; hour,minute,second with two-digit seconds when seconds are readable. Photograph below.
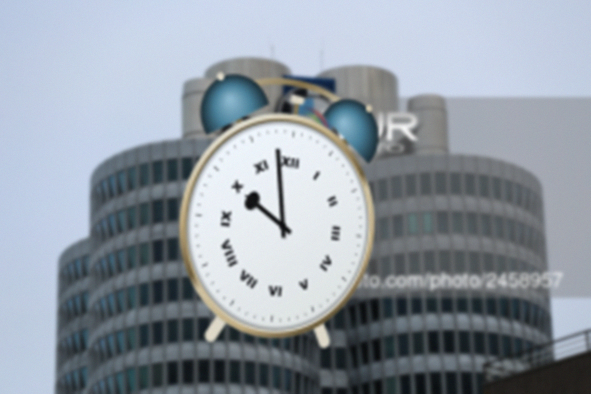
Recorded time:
9,58
